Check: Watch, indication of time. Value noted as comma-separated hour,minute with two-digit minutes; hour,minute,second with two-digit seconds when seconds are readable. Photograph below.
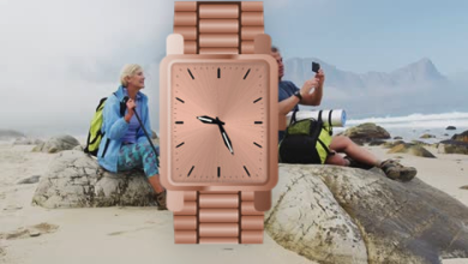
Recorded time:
9,26
